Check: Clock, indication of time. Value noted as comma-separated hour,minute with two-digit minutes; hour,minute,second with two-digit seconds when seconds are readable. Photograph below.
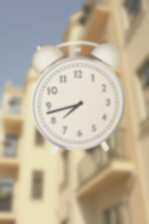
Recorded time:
7,43
